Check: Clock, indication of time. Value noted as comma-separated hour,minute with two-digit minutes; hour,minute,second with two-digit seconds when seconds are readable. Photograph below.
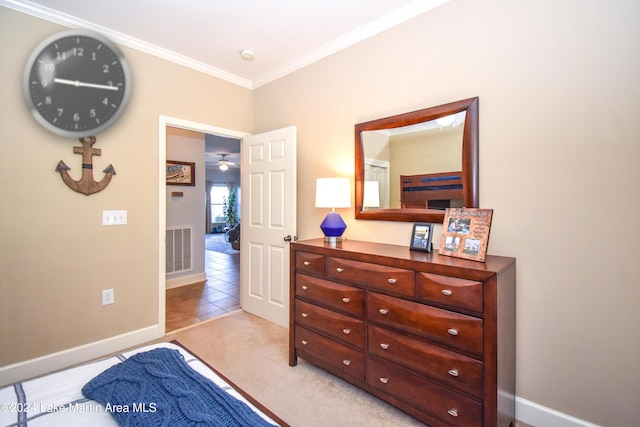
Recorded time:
9,16
